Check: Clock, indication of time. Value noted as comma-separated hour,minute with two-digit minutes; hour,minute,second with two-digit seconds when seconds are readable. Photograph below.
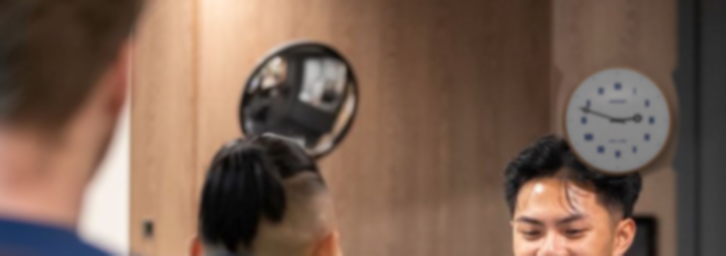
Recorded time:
2,48
